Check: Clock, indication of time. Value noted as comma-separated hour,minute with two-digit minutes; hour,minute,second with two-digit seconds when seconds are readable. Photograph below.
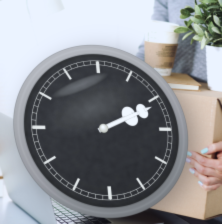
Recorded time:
2,11
